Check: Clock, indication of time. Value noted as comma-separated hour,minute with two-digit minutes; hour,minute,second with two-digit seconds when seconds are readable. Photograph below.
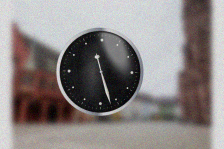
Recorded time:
11,27
